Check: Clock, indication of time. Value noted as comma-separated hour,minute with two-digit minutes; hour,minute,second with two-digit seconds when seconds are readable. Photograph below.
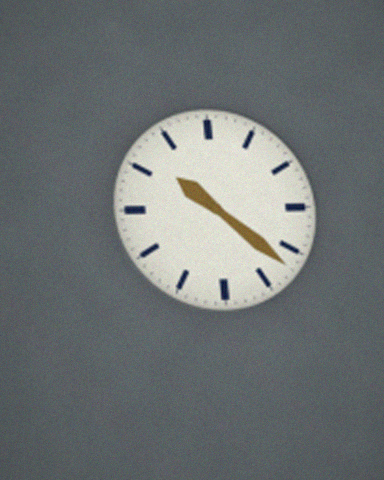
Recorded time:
10,22
